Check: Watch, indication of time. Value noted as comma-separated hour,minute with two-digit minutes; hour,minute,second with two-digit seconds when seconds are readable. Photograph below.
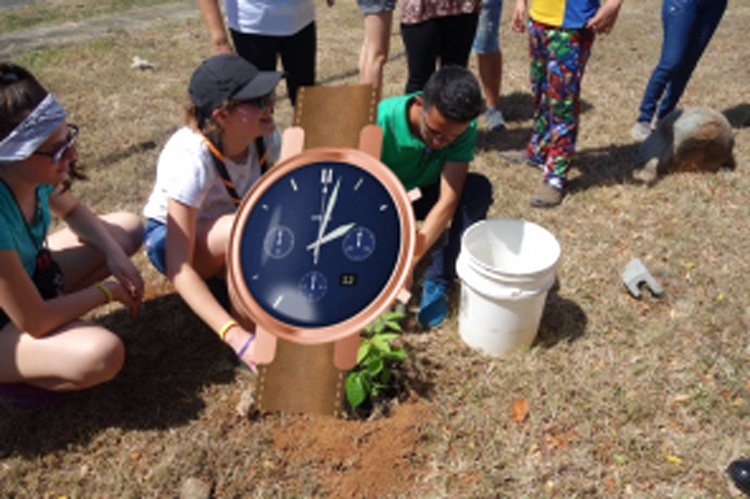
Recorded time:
2,02
